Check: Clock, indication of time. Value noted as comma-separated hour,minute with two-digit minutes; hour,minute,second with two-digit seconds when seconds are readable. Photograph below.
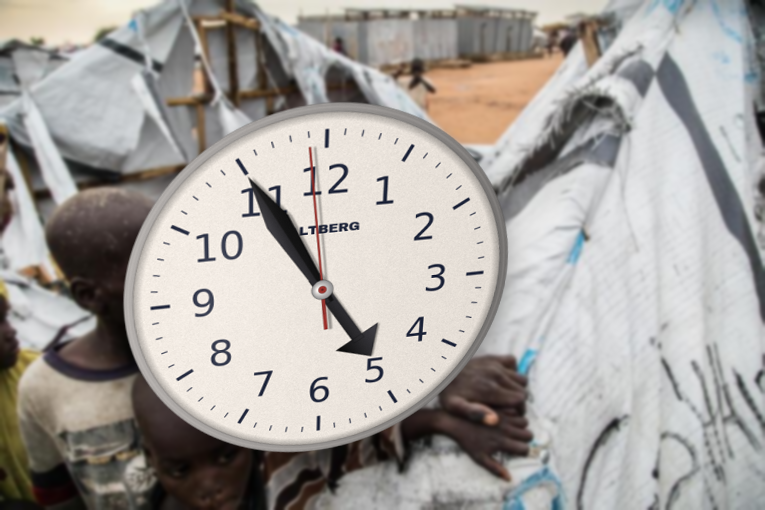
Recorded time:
4,54,59
